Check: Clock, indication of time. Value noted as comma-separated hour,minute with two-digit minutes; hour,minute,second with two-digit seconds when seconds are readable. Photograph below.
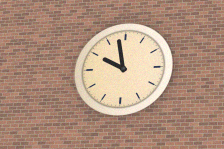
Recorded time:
9,58
